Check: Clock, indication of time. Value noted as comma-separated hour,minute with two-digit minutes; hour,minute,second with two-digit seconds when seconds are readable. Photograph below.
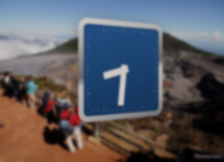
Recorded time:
8,31
